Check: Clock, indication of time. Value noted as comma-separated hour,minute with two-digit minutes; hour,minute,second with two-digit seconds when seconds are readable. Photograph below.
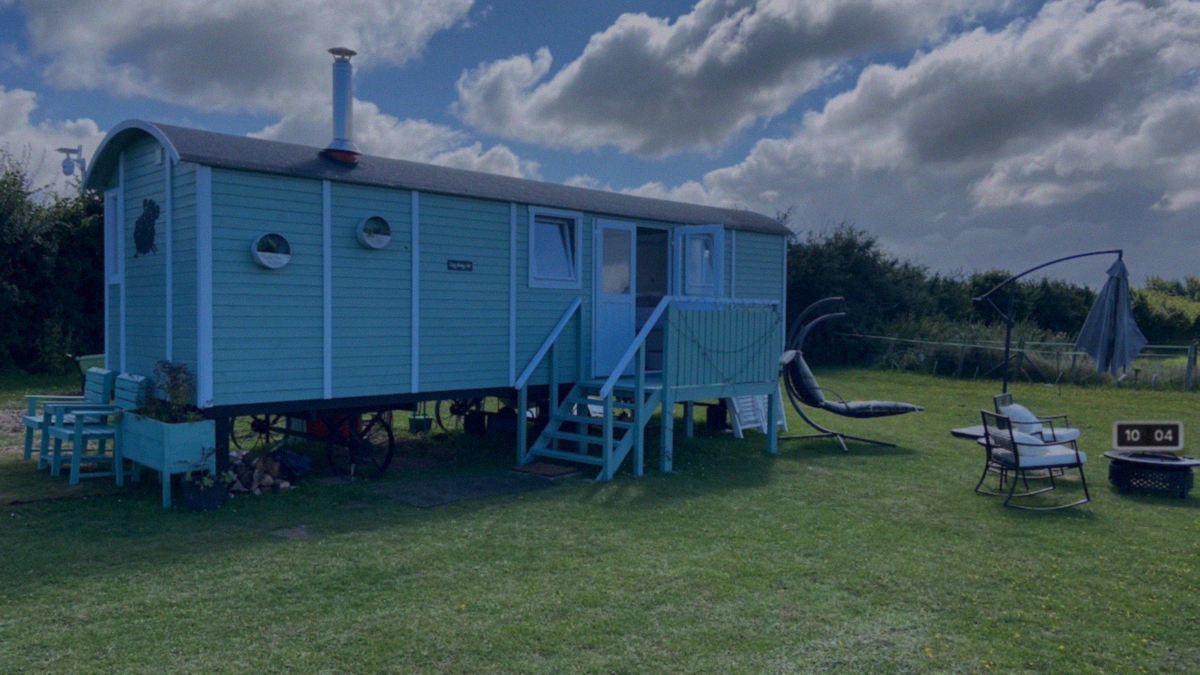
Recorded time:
10,04
